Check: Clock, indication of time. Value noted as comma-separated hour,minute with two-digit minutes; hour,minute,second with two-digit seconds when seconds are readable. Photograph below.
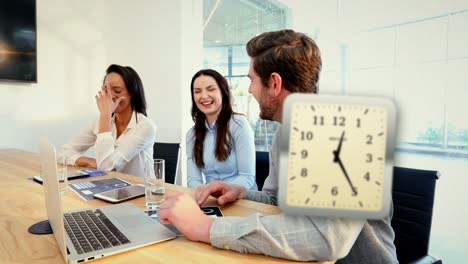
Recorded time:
12,25
